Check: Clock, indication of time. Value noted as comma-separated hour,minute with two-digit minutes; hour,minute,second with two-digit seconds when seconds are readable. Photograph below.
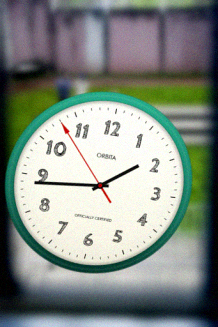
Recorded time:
1,43,53
